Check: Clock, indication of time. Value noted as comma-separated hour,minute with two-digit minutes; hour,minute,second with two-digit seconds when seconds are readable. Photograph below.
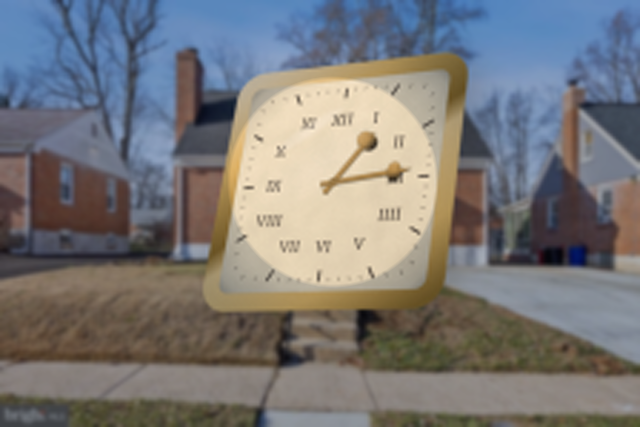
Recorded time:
1,14
